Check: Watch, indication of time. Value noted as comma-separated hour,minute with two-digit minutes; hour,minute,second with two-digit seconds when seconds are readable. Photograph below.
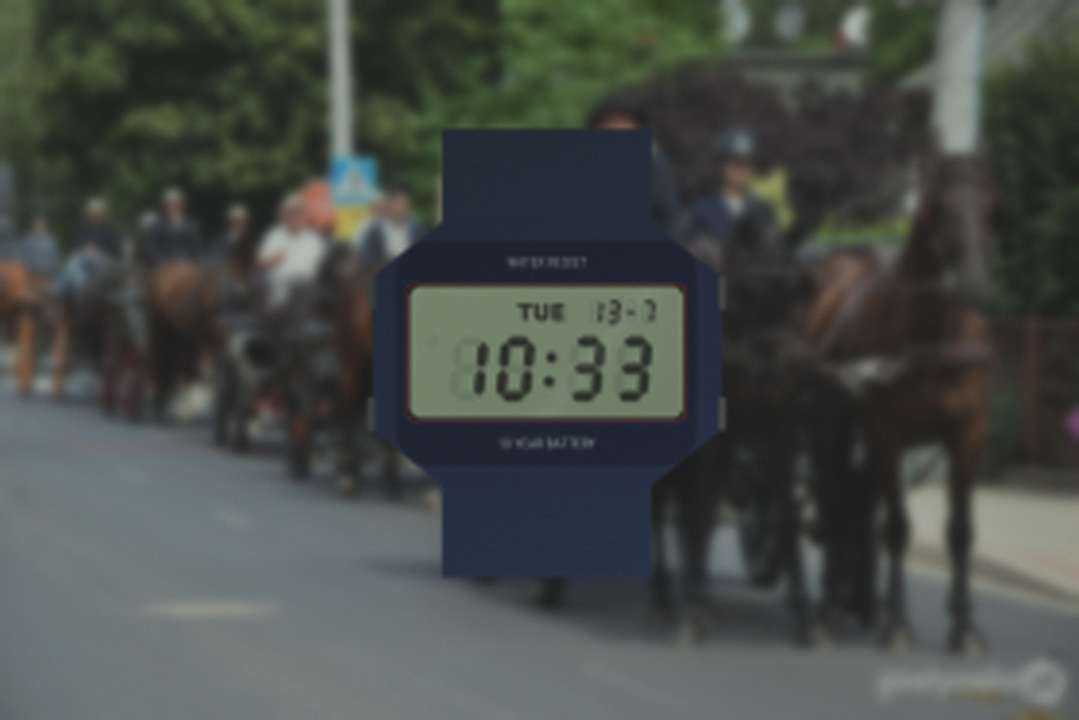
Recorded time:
10,33
